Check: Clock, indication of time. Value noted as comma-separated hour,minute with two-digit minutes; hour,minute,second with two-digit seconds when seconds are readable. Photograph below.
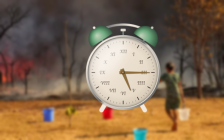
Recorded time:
5,15
